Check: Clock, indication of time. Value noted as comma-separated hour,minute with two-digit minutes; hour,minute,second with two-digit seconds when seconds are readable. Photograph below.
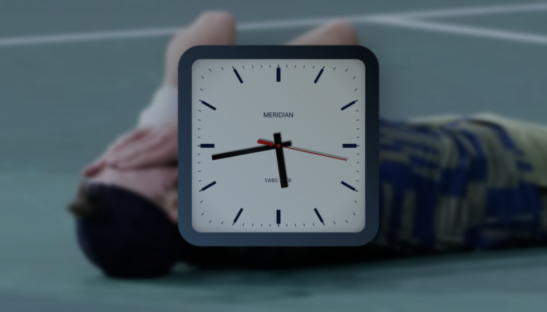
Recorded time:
5,43,17
